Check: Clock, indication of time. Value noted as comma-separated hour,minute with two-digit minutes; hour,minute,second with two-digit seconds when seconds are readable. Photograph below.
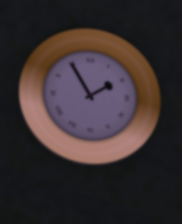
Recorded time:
1,55
